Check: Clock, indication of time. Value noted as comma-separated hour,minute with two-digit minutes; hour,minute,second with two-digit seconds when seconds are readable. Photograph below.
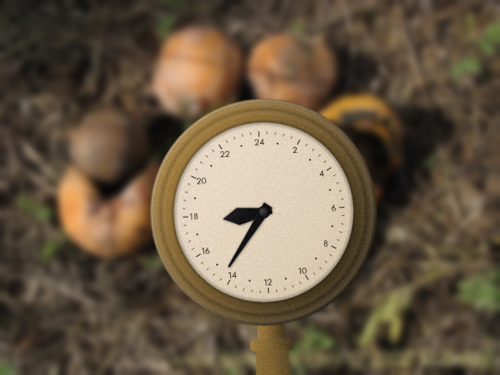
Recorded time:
17,36
